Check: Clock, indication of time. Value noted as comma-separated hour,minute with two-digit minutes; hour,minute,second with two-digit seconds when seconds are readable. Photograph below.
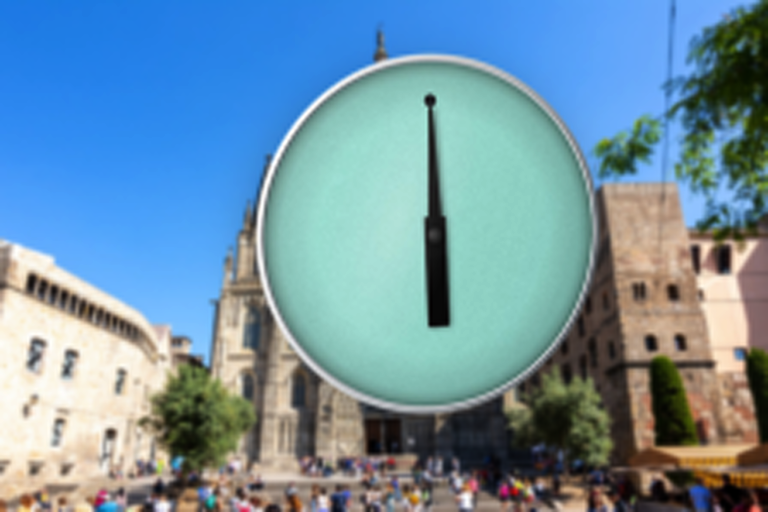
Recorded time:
6,00
